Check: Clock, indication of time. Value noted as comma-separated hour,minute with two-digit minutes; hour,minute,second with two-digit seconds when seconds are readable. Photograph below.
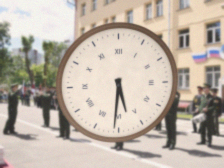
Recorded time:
5,31
